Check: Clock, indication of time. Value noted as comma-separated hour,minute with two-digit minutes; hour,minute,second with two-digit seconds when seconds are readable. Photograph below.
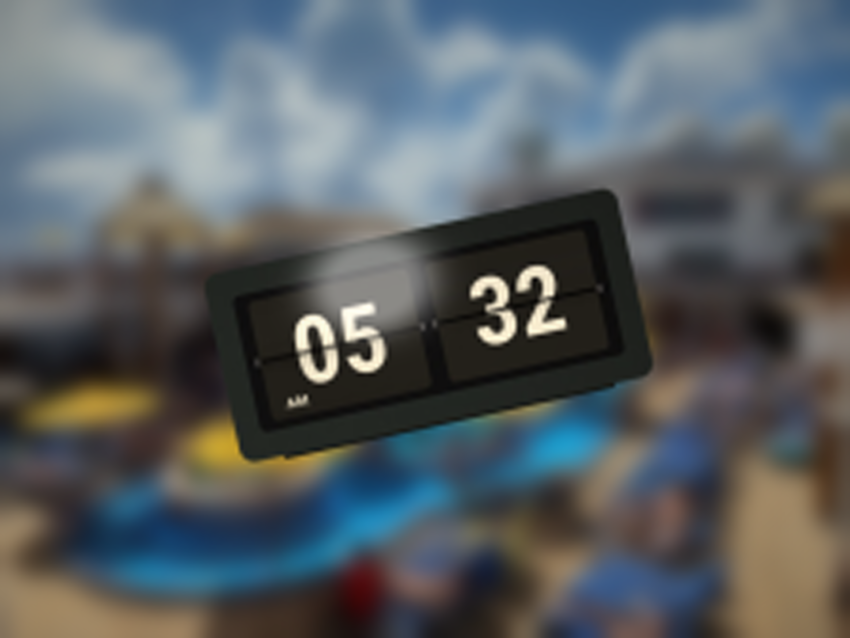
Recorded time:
5,32
